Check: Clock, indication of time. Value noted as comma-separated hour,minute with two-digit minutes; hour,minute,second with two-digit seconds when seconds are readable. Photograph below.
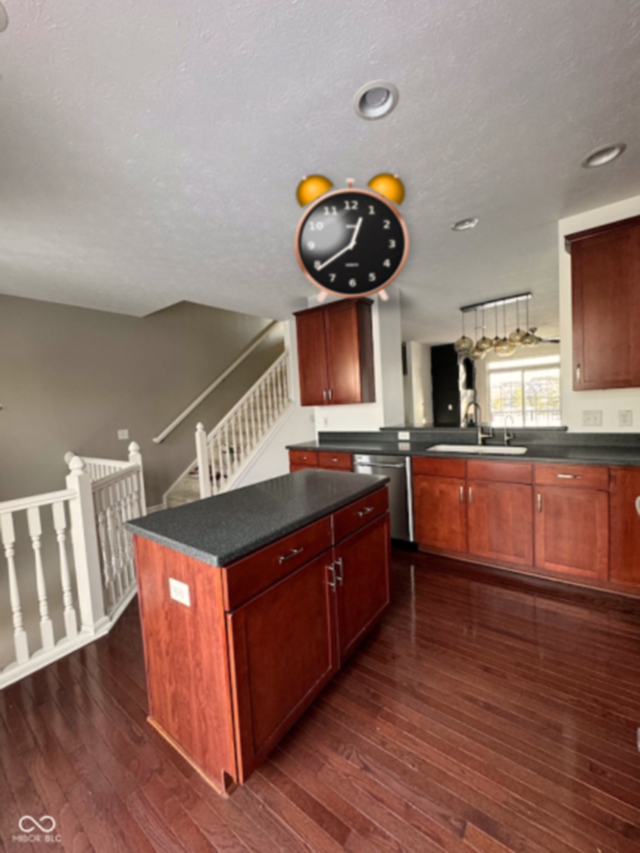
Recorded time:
12,39
